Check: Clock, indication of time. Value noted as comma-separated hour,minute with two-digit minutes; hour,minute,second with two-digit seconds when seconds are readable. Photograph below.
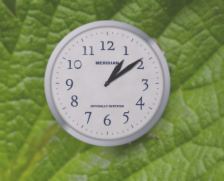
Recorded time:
1,09
